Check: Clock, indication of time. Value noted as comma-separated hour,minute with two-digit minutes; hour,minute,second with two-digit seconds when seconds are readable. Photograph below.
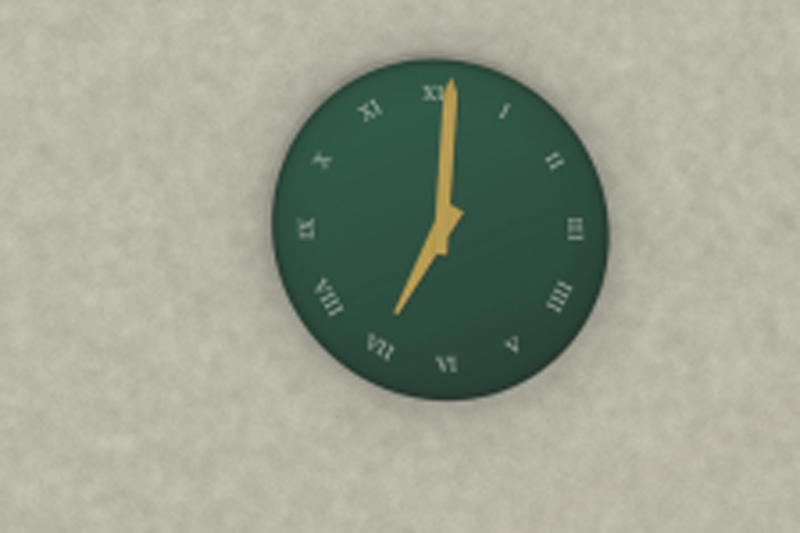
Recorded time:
7,01
